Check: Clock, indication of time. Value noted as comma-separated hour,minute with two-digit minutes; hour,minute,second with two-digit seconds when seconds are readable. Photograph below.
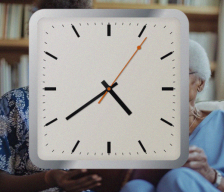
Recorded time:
4,39,06
